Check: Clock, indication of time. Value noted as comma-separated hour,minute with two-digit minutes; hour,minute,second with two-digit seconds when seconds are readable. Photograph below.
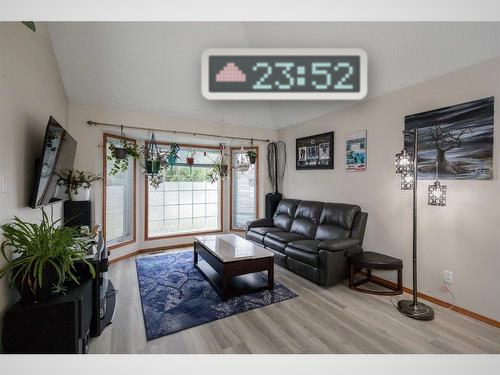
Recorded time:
23,52
